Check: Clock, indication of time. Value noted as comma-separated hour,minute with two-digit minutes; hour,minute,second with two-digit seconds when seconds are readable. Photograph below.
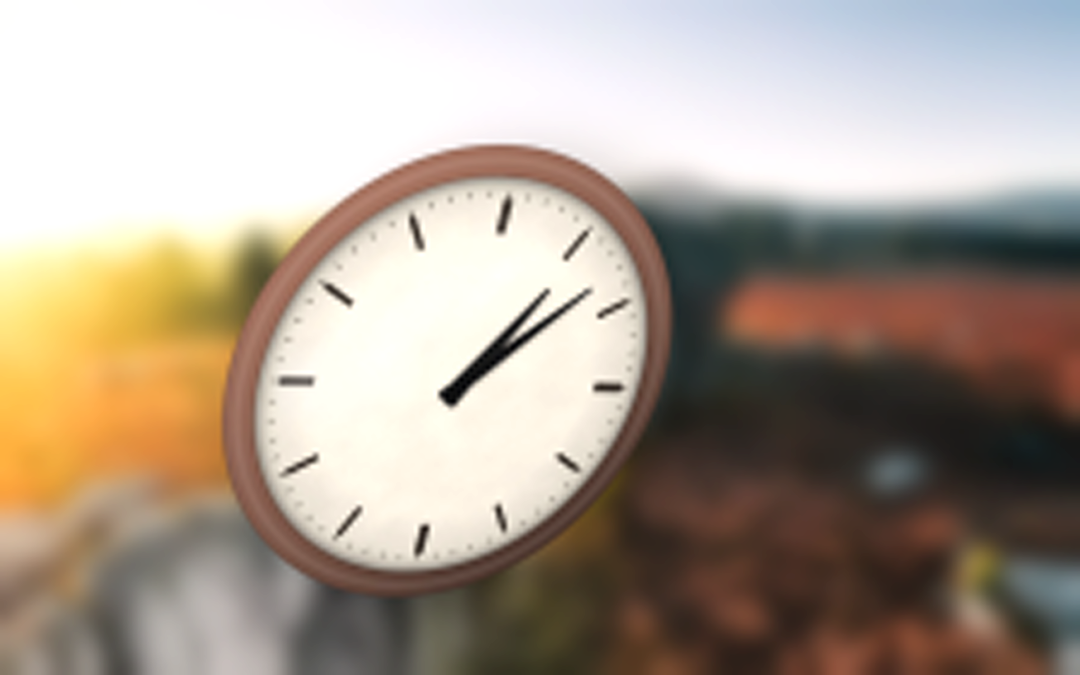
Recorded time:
1,08
